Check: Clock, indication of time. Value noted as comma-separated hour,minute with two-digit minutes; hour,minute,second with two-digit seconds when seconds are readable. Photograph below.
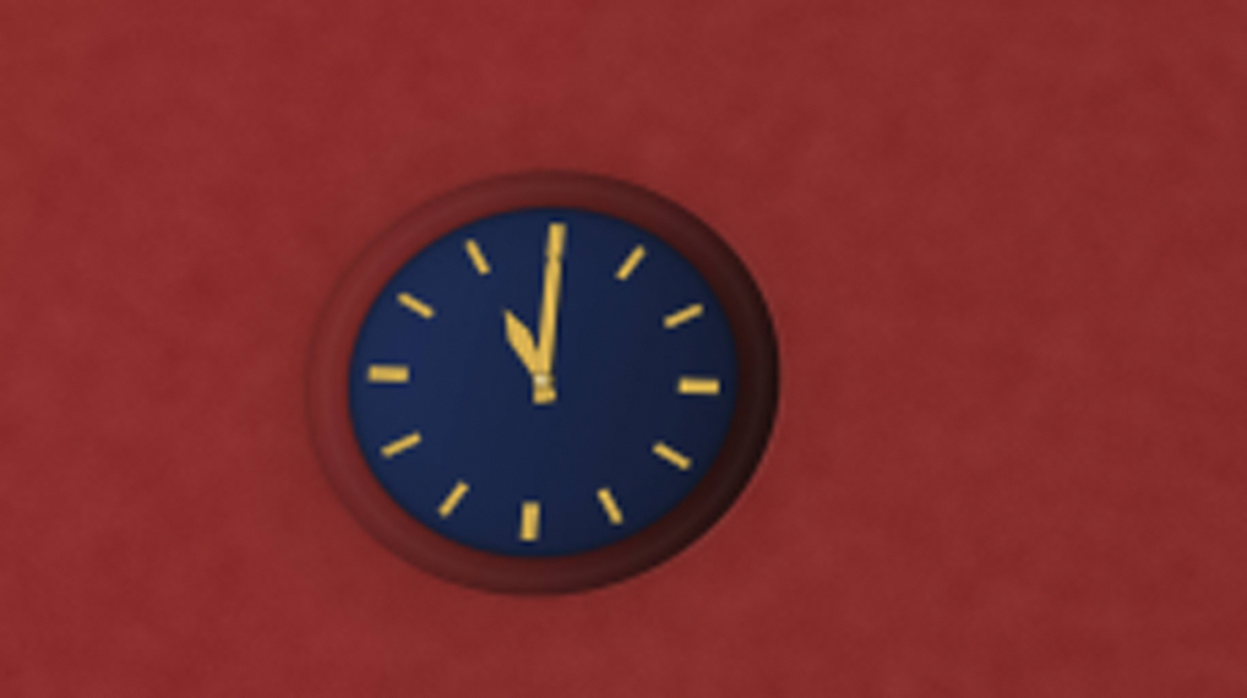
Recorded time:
11,00
